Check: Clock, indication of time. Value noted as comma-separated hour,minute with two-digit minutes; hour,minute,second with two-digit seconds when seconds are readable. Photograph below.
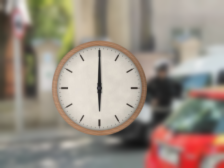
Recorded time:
6,00
